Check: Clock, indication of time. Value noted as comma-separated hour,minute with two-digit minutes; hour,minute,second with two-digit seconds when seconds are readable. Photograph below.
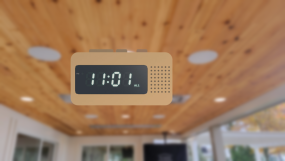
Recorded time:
11,01
